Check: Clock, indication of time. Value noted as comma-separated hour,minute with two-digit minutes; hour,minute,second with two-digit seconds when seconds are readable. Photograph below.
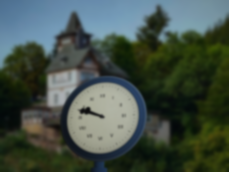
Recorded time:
9,48
